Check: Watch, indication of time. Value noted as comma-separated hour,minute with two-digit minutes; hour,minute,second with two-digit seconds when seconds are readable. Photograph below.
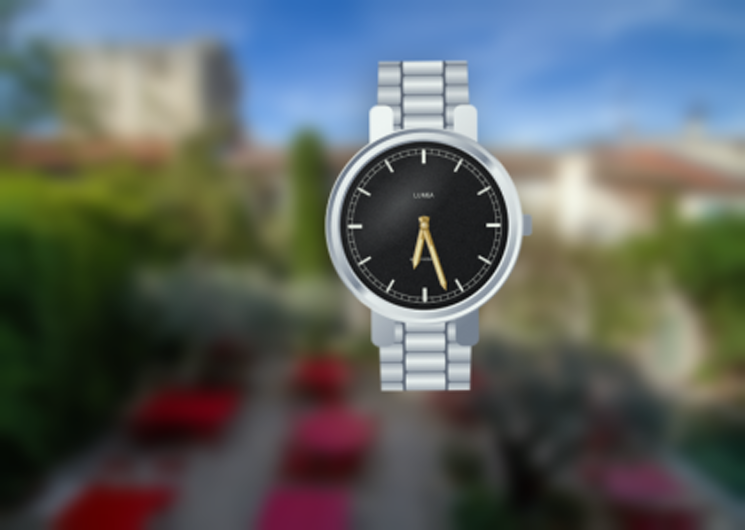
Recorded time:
6,27
